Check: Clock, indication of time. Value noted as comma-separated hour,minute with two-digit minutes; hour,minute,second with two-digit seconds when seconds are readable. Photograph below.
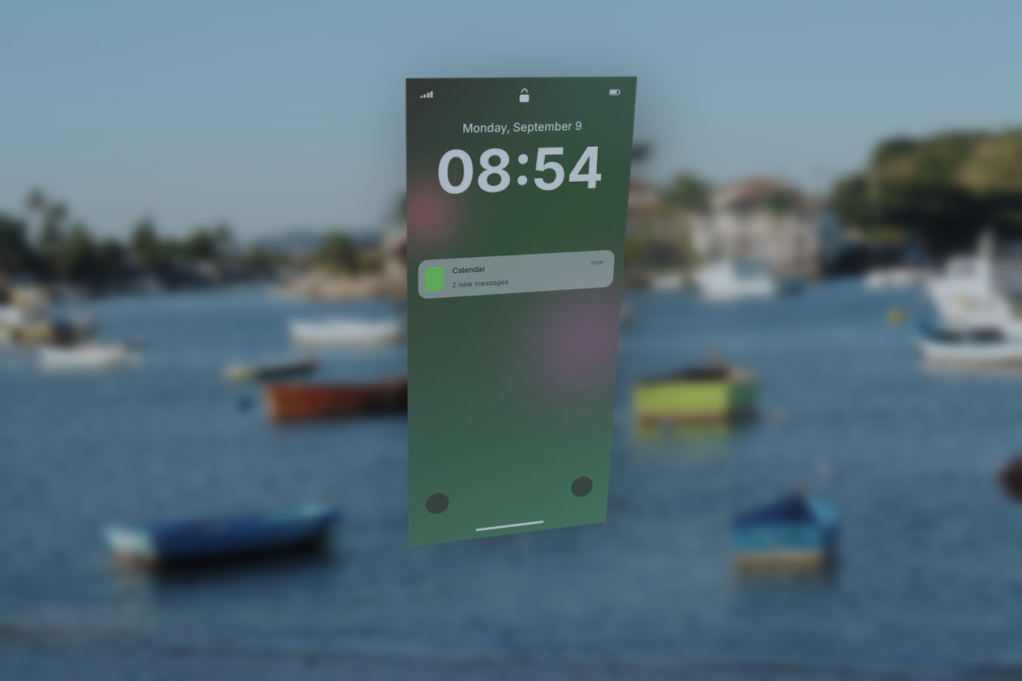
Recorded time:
8,54
